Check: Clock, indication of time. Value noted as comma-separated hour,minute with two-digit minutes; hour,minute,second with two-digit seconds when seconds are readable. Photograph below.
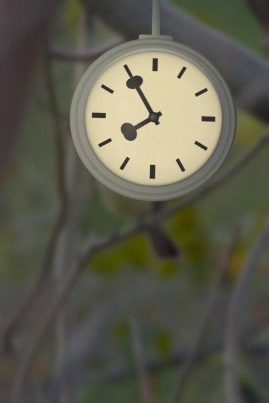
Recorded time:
7,55
